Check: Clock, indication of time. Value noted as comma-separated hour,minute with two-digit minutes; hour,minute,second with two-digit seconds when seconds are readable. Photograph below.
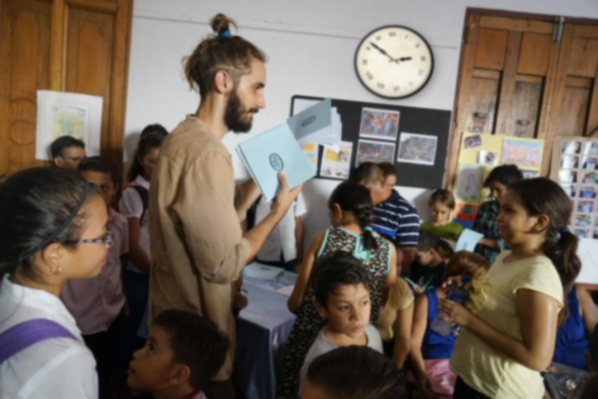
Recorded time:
2,52
